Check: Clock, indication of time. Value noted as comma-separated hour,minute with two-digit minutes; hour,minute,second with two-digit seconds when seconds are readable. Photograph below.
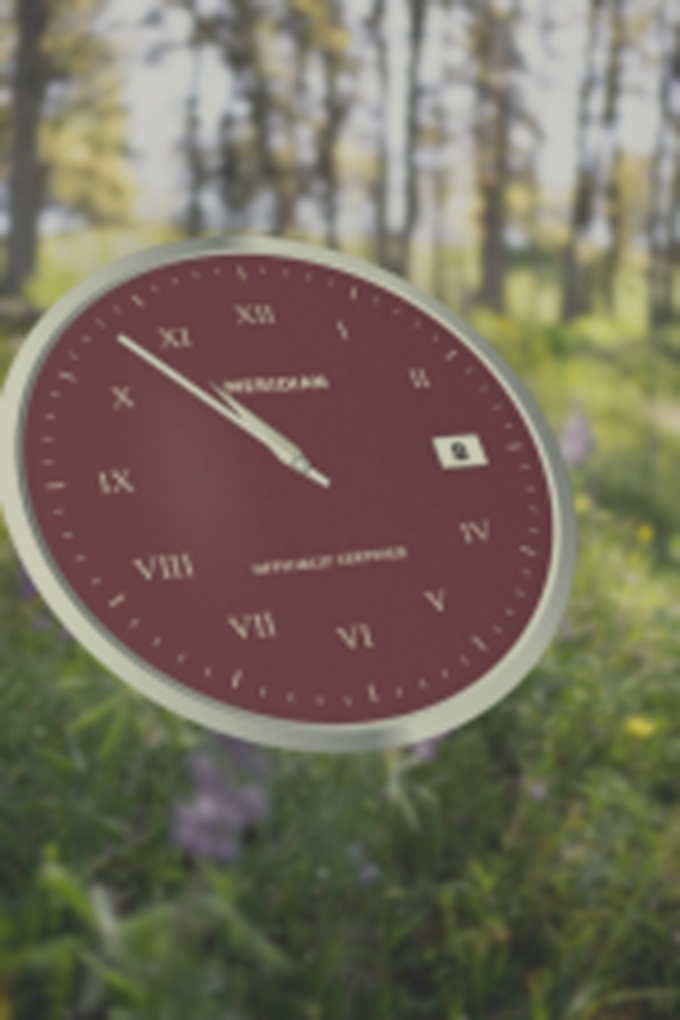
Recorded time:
10,53
